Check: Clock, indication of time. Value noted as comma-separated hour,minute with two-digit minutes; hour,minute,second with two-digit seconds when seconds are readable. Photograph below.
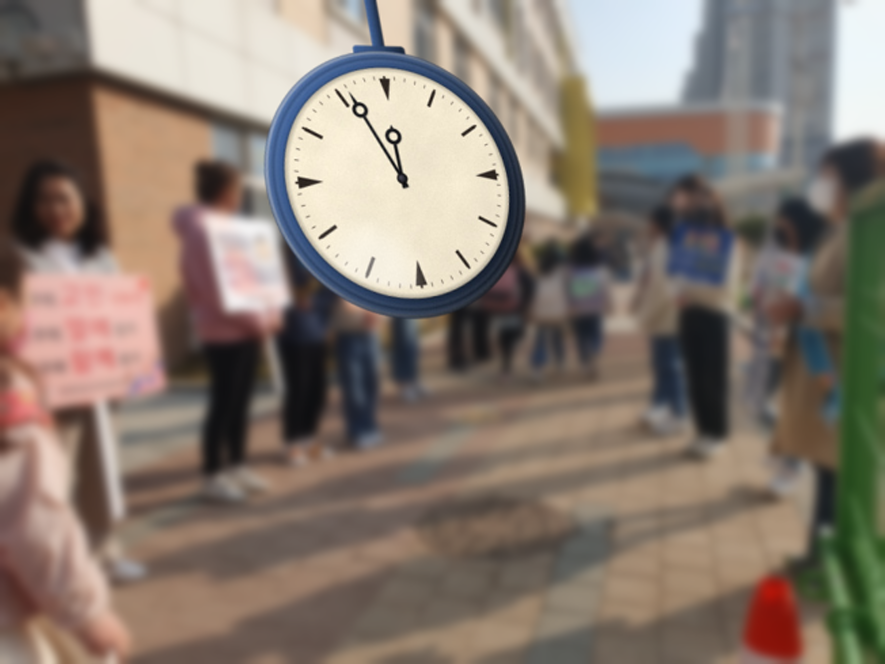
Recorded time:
11,56
